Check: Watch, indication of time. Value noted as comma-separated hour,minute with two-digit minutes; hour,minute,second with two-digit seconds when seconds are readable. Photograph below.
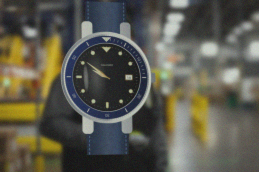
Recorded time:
9,51
